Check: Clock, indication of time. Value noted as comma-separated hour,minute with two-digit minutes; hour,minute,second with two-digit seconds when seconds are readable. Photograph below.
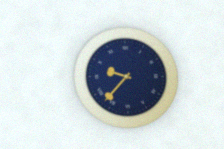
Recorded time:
9,37
